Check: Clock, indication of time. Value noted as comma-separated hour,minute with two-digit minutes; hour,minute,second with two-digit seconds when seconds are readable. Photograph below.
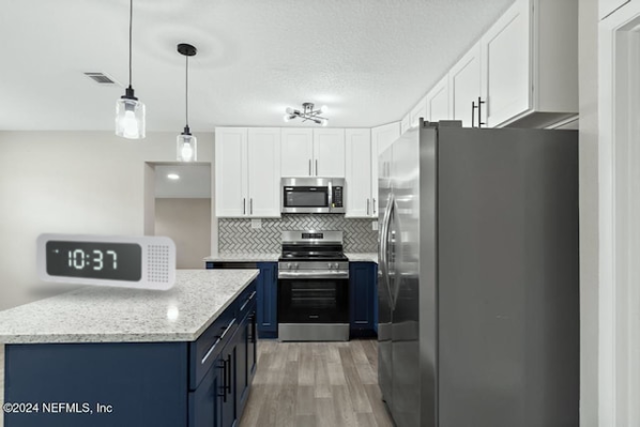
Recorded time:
10,37
